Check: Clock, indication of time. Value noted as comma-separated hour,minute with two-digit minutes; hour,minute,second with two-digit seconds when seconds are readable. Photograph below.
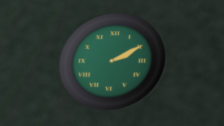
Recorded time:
2,10
